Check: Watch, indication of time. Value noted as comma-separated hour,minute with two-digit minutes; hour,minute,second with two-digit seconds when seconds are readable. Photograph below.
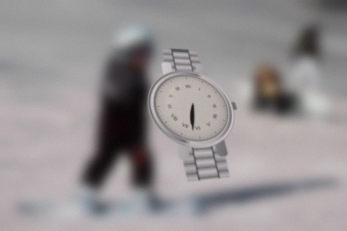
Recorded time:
6,32
